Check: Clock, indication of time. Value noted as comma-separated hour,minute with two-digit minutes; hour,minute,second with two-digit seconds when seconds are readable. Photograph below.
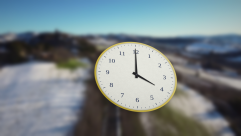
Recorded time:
4,00
